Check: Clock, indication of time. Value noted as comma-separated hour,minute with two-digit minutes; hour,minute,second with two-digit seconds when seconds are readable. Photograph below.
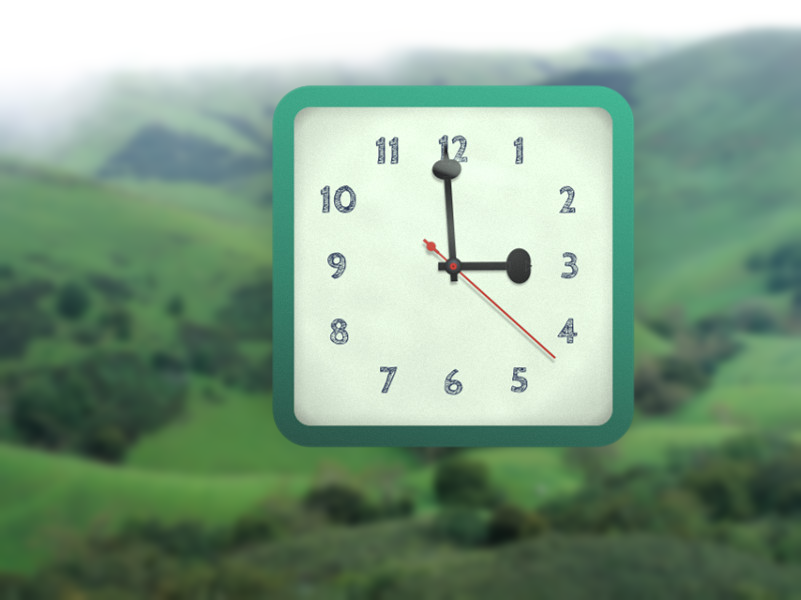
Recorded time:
2,59,22
